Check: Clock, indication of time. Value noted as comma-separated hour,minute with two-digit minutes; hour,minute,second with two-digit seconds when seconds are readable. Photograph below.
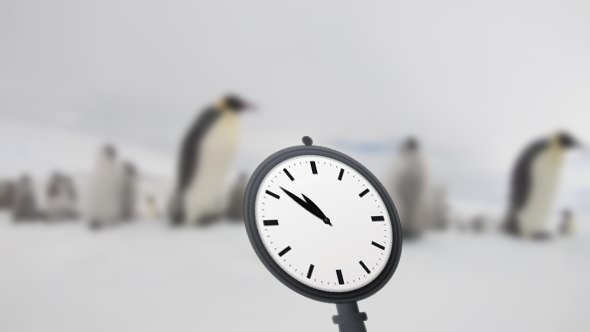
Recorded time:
10,52
